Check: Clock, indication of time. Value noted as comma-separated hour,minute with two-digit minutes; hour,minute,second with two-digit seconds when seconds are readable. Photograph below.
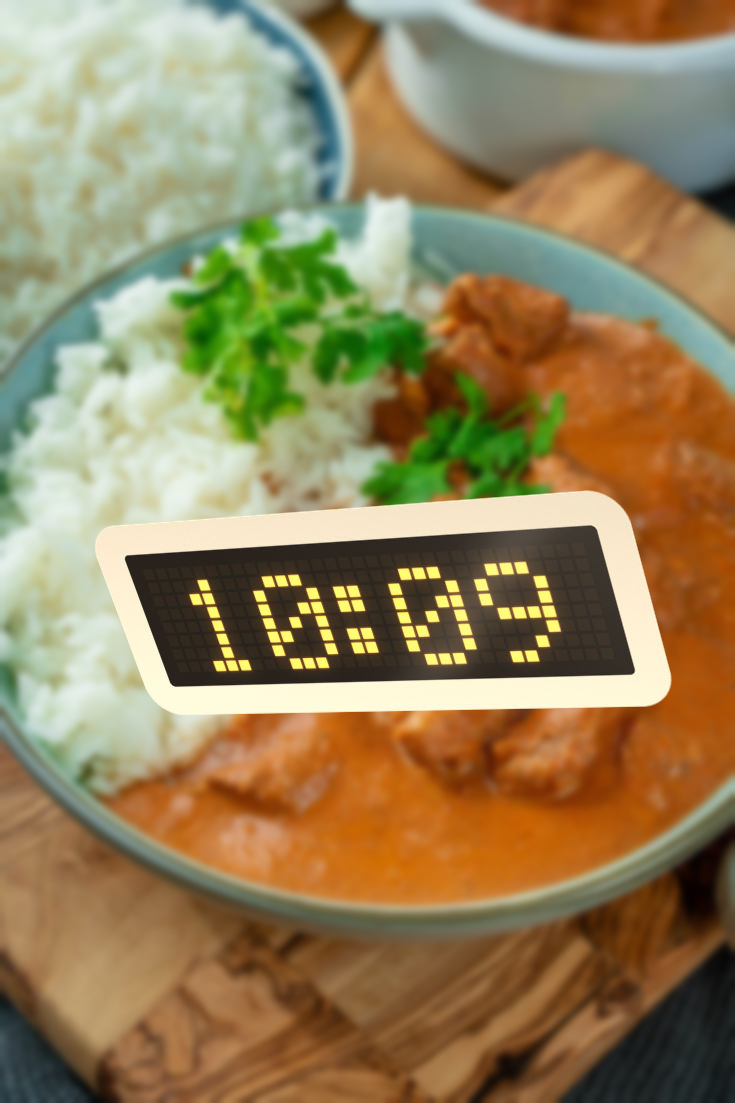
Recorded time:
10,09
